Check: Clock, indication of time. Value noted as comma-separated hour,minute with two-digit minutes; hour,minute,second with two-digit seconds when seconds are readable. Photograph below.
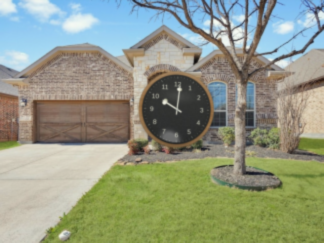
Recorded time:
10,01
